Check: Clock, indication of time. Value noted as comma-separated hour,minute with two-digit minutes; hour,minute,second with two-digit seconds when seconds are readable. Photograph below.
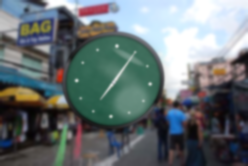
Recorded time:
7,05
